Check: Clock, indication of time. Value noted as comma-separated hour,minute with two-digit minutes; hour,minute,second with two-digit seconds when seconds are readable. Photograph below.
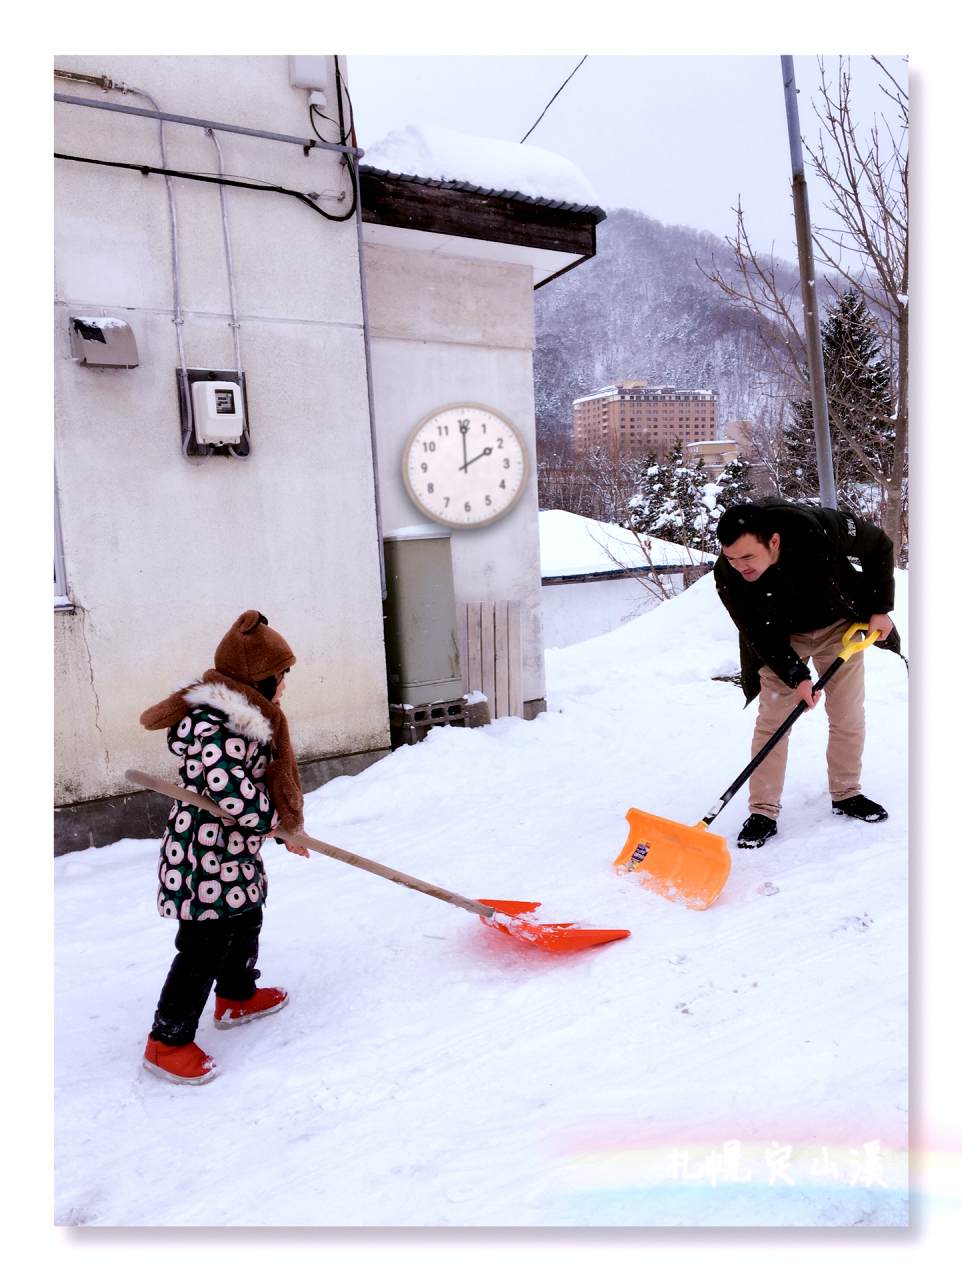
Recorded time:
2,00
